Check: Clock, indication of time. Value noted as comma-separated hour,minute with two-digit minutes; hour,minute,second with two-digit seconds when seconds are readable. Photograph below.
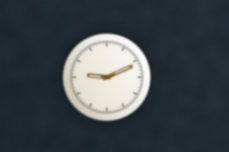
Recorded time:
9,11
